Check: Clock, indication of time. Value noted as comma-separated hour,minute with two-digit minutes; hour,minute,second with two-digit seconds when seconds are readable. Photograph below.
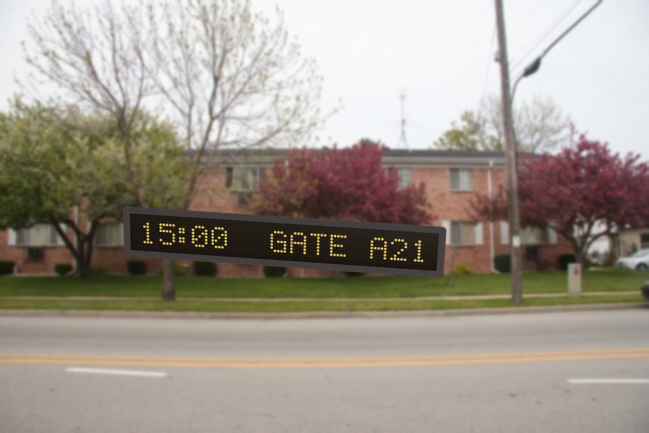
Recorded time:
15,00
